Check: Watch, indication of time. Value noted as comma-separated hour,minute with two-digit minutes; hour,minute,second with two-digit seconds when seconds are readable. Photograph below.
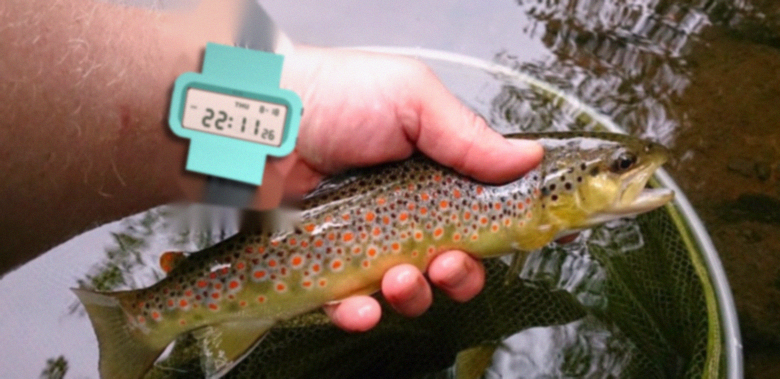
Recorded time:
22,11
